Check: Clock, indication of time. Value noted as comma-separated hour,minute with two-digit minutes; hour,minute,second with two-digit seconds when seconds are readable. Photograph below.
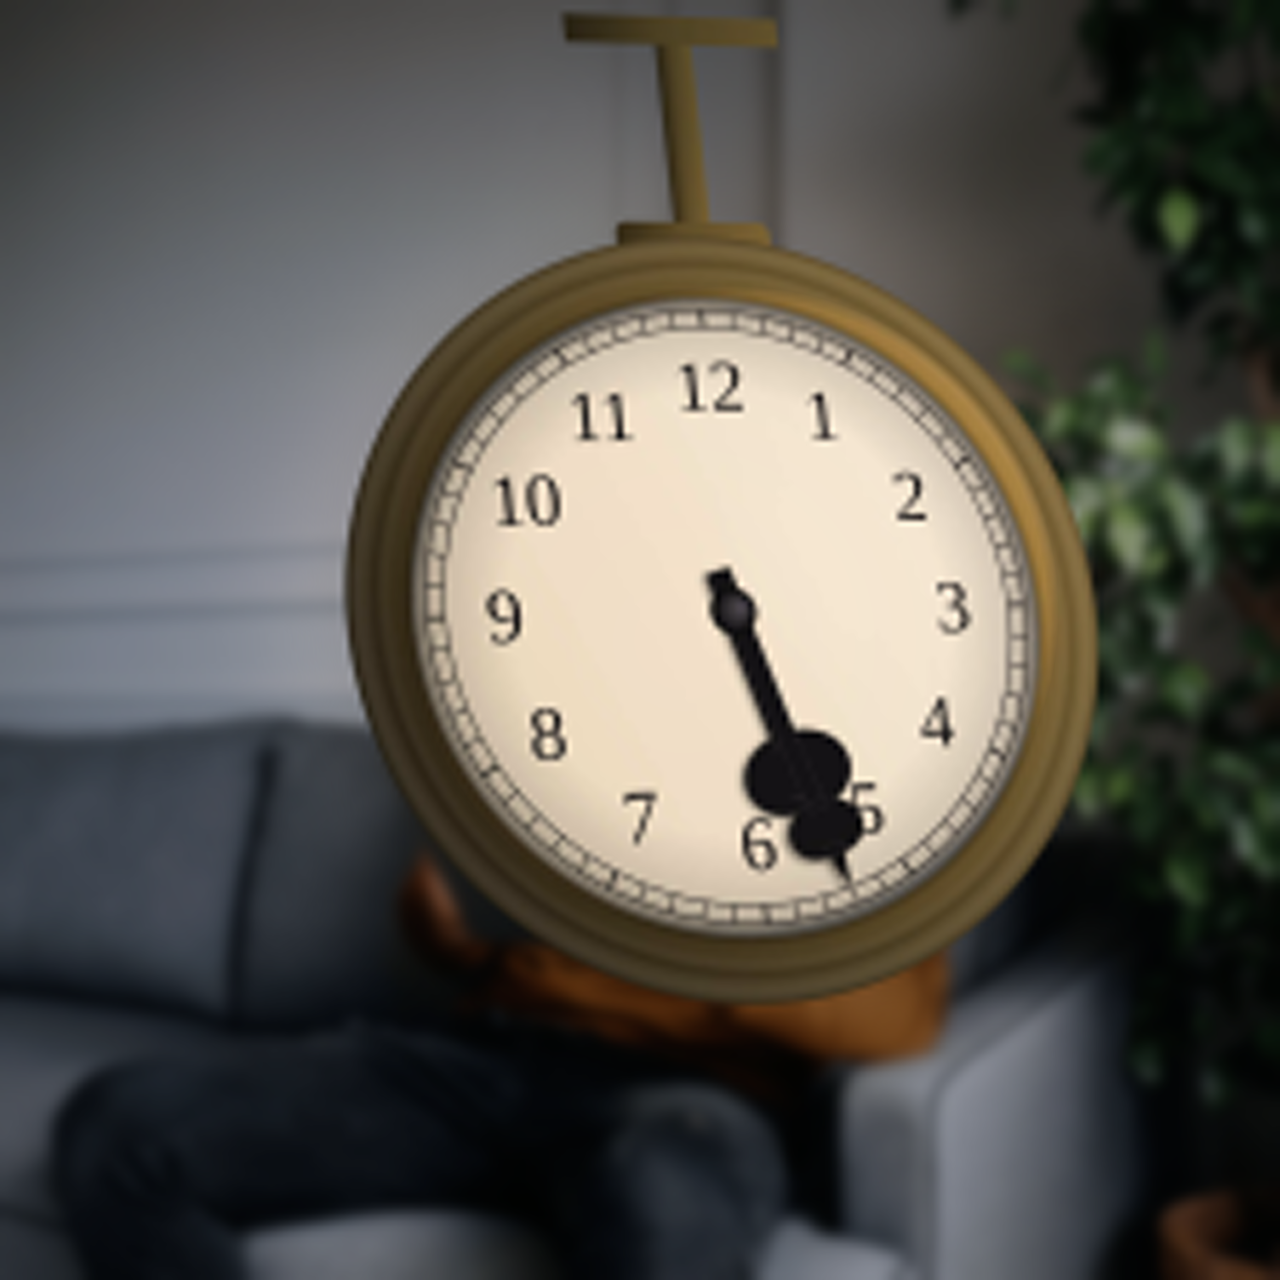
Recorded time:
5,27
